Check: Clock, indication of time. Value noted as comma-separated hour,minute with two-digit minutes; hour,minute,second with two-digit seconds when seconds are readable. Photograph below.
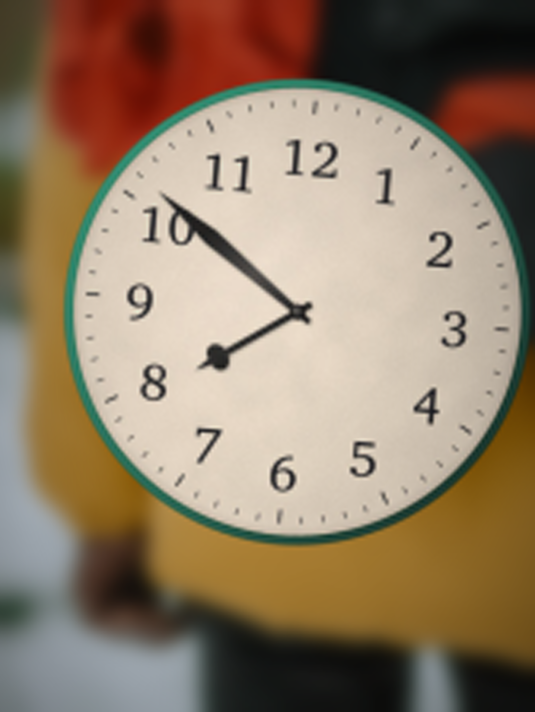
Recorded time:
7,51
